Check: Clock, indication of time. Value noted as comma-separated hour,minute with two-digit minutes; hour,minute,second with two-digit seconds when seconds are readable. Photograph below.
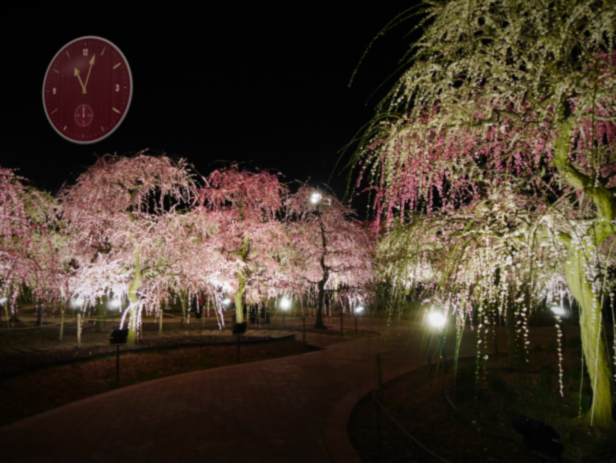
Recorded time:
11,03
